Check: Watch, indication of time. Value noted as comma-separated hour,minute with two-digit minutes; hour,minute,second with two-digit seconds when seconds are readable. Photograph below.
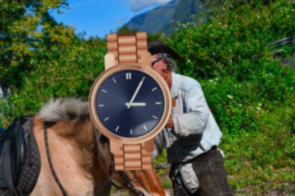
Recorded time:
3,05
